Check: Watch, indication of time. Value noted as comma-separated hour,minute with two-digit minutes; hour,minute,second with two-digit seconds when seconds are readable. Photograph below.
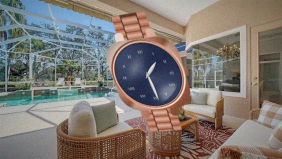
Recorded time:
1,29
